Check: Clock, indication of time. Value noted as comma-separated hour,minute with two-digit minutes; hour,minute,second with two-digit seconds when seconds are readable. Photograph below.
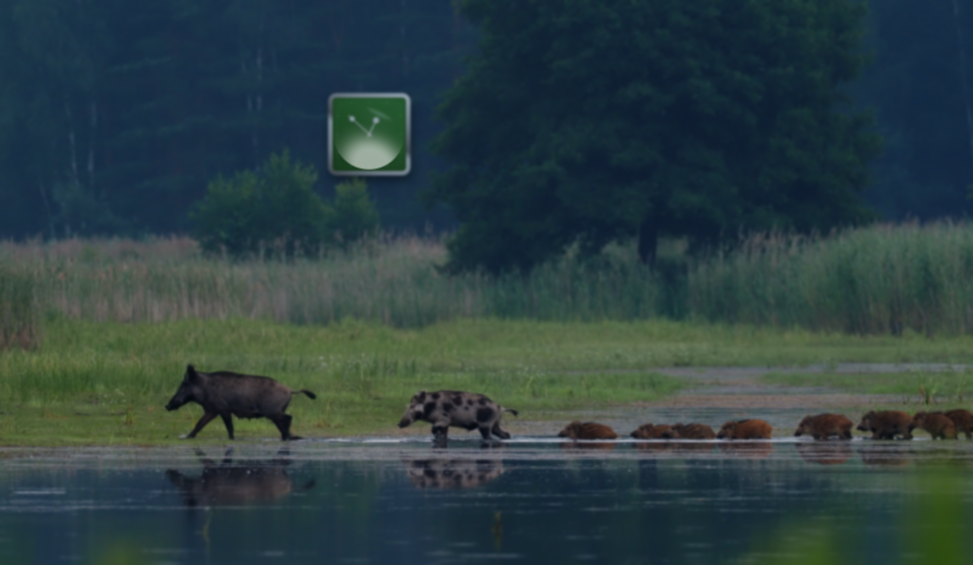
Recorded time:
12,52
